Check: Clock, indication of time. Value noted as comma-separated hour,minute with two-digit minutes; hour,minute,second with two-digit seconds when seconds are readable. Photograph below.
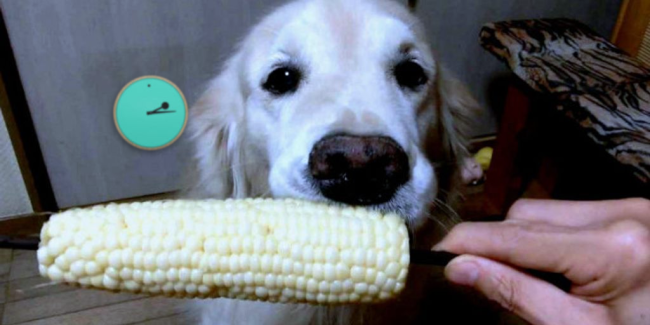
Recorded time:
2,15
